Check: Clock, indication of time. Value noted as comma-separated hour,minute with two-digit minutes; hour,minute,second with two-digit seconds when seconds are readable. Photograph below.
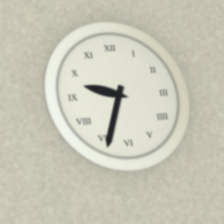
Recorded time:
9,34
